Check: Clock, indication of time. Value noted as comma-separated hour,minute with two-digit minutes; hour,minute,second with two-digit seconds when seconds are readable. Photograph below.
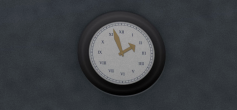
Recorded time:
1,57
